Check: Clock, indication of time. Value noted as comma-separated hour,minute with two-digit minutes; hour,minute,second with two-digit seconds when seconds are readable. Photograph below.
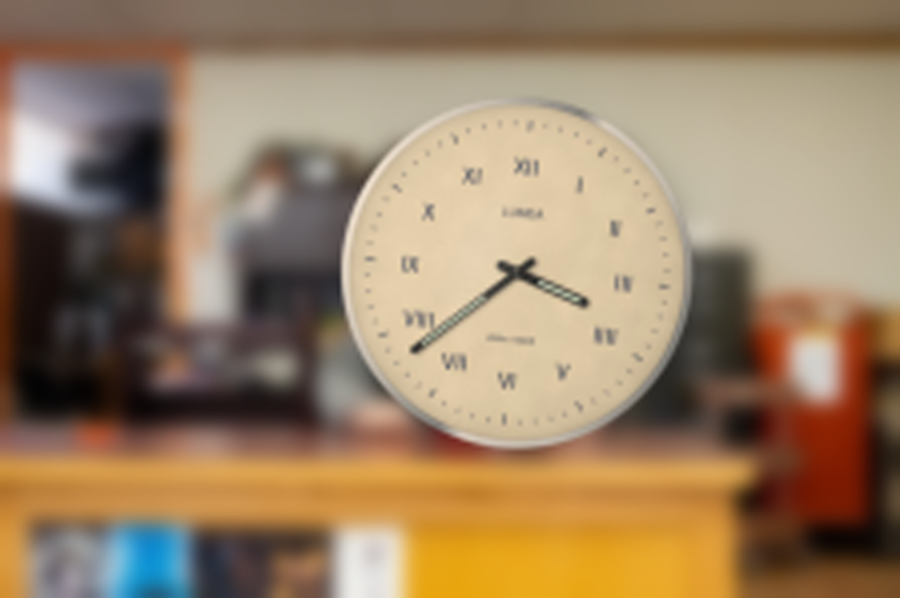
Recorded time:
3,38
